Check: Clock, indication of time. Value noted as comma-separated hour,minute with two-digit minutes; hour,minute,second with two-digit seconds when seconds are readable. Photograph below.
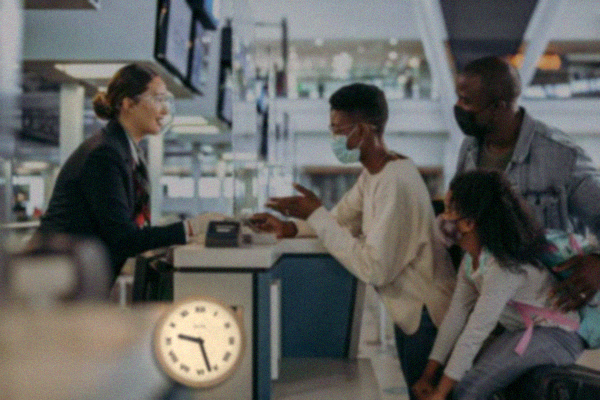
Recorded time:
9,27
